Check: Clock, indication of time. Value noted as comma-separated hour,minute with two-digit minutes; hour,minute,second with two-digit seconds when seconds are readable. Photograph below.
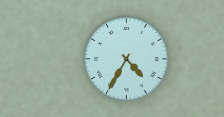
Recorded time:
4,35
